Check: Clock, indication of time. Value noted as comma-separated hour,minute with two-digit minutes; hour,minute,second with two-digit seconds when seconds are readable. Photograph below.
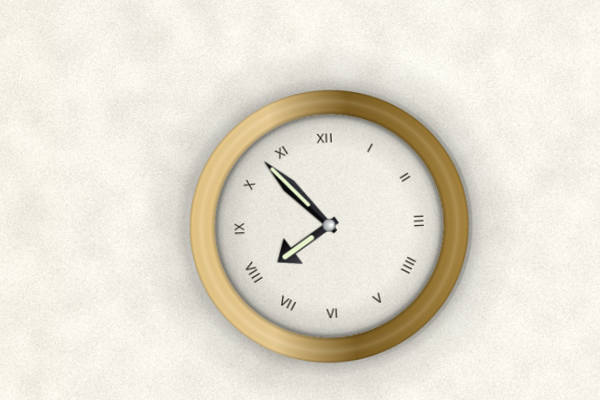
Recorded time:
7,53
